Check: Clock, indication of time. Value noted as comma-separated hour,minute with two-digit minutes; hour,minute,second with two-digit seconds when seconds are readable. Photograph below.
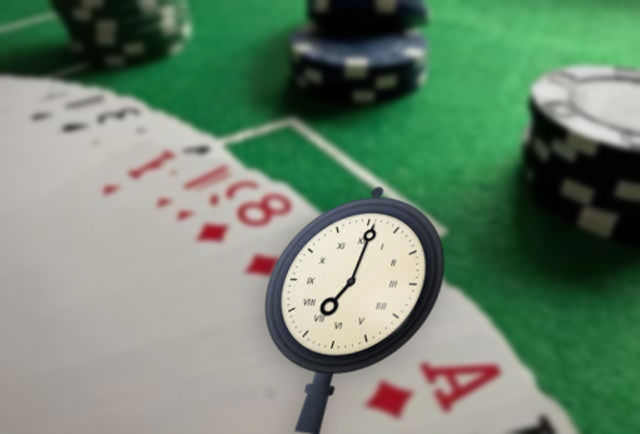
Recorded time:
7,01
